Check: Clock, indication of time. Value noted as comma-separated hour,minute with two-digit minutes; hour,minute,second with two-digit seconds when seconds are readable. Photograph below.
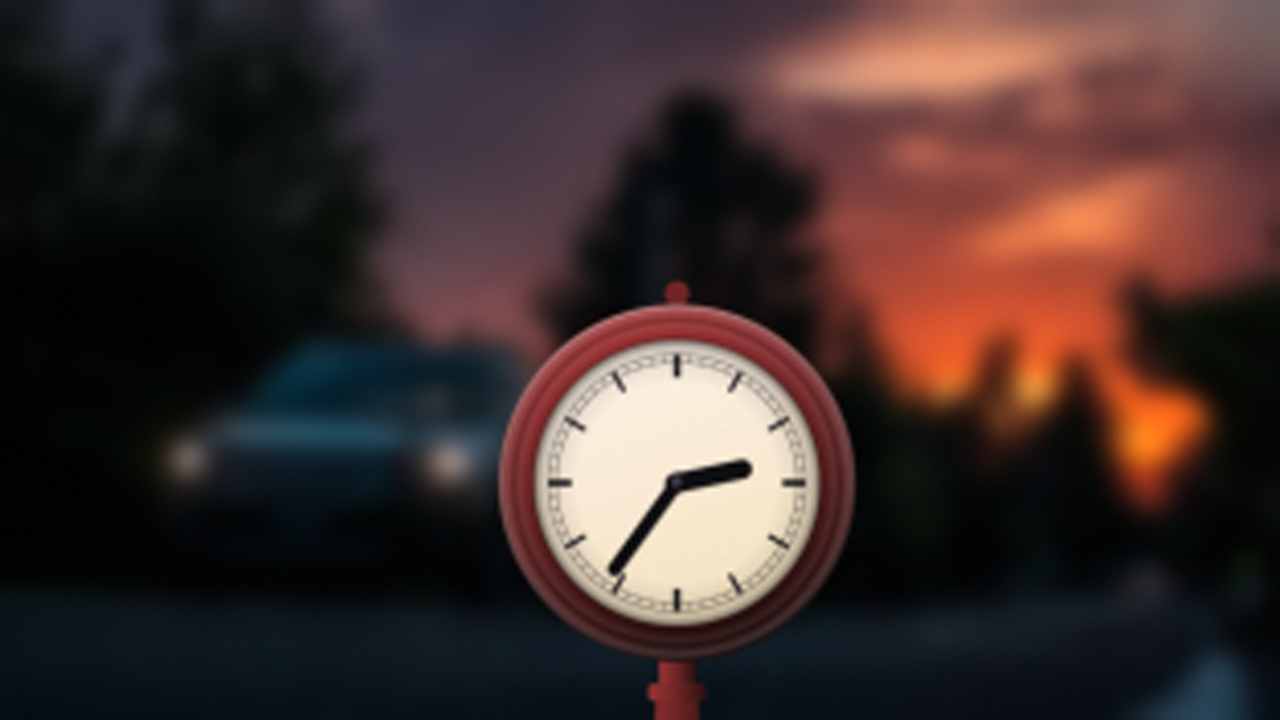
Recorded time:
2,36
